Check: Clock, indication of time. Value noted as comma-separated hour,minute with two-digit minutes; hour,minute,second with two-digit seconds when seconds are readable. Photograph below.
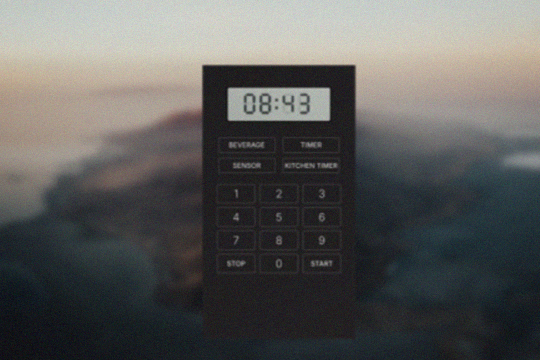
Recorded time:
8,43
